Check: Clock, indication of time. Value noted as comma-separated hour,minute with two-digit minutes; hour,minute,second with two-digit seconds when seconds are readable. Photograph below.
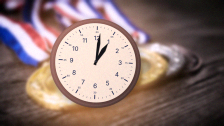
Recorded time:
1,01
